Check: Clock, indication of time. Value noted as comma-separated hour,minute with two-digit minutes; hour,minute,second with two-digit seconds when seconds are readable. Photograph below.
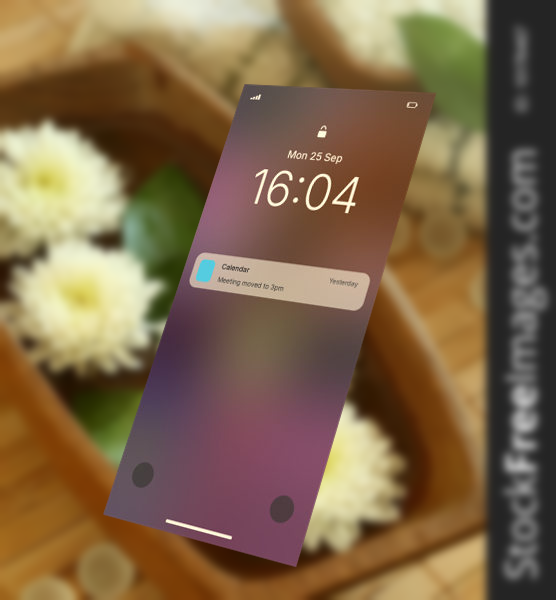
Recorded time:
16,04
